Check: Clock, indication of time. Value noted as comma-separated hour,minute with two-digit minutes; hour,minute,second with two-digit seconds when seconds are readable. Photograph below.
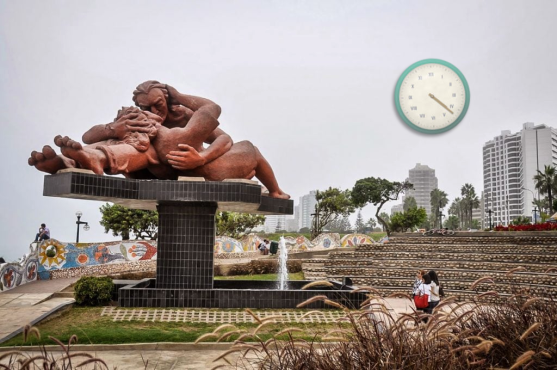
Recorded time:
4,22
